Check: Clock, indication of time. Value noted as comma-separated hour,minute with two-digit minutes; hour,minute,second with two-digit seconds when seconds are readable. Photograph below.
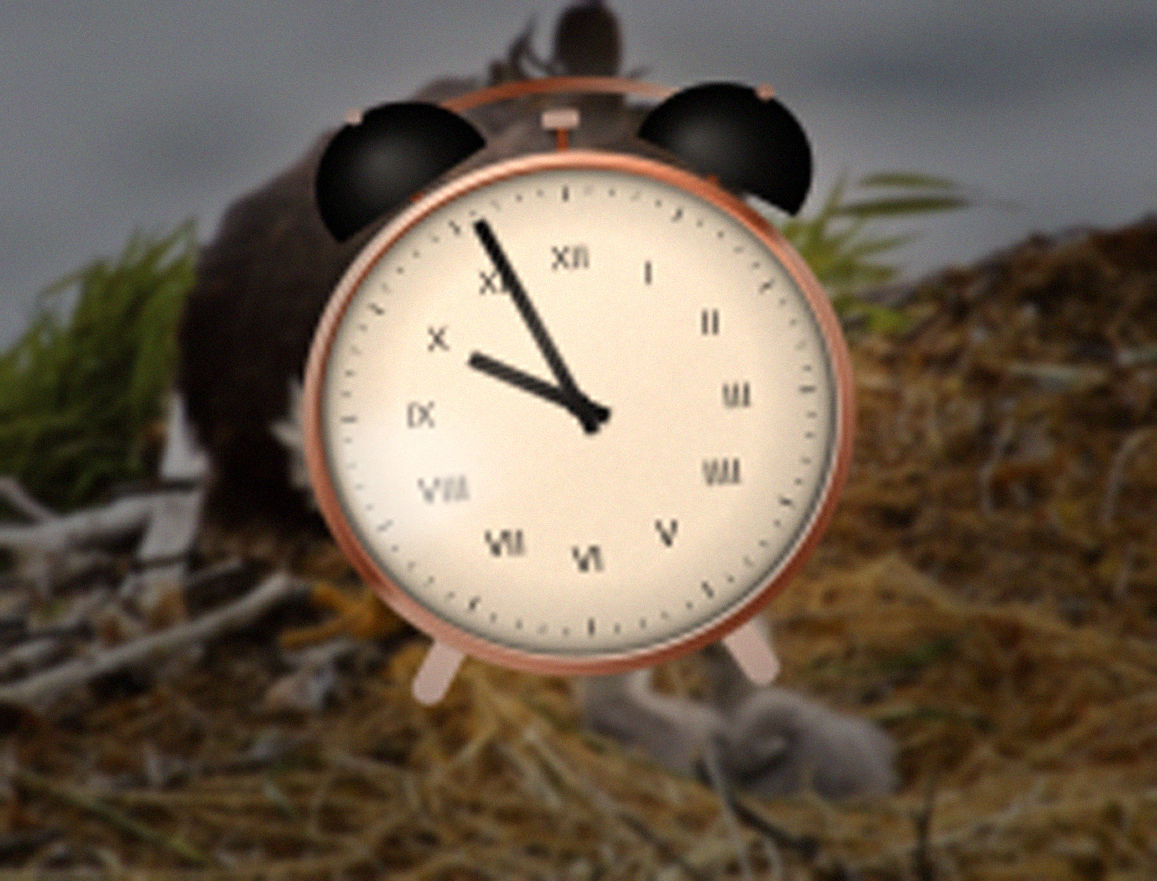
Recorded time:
9,56
